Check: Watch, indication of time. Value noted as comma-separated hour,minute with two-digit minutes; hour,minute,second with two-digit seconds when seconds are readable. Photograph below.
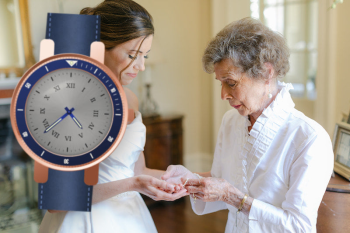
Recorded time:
4,38
